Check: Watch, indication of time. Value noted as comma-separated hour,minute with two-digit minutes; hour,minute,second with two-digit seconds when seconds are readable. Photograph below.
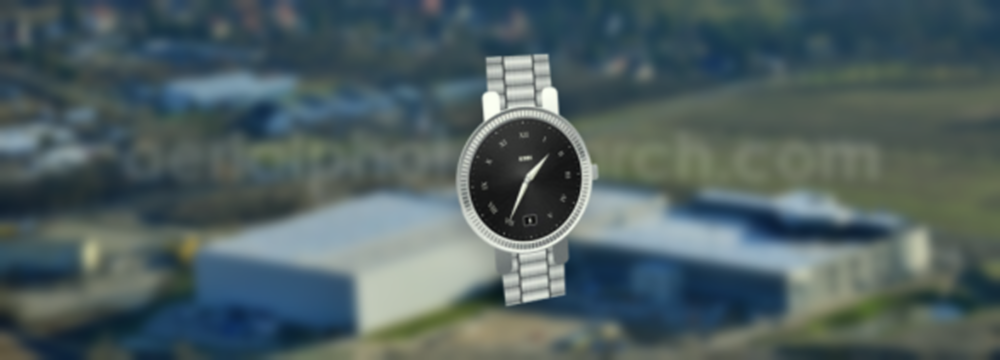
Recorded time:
1,35
